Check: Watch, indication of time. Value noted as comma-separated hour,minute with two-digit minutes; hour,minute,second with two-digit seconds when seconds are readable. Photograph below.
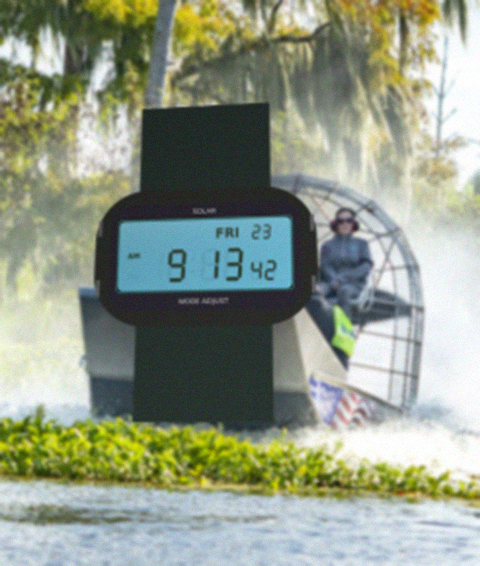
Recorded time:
9,13,42
